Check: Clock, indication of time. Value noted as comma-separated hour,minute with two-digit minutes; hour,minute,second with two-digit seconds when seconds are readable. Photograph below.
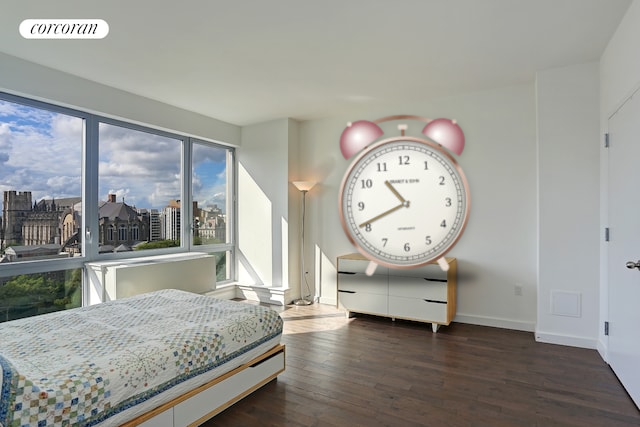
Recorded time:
10,41
